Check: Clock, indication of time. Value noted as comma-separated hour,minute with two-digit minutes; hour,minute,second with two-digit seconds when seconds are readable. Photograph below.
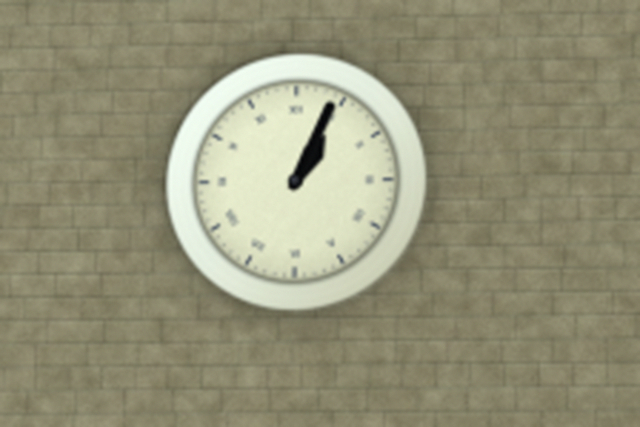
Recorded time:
1,04
